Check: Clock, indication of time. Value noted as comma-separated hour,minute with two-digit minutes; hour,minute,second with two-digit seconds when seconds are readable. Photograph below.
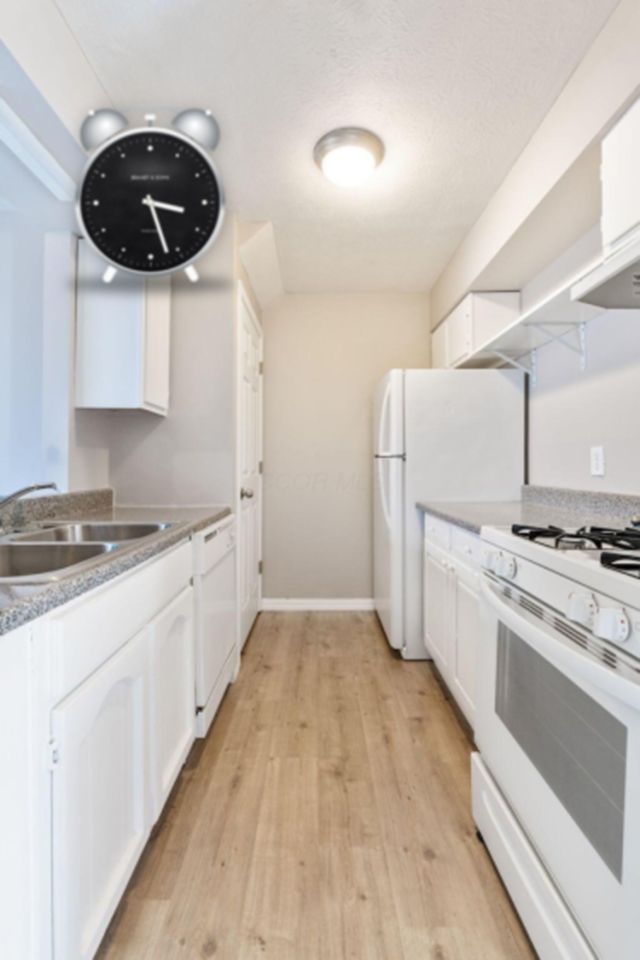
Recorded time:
3,27
